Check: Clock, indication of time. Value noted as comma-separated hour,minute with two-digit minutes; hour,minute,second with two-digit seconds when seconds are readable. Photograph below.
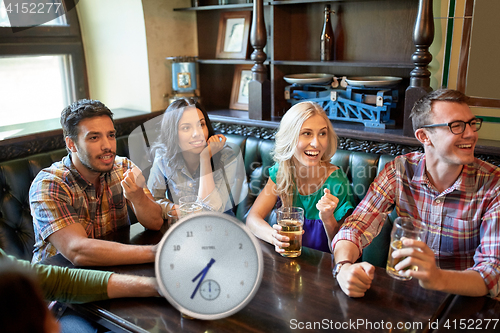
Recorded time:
7,35
